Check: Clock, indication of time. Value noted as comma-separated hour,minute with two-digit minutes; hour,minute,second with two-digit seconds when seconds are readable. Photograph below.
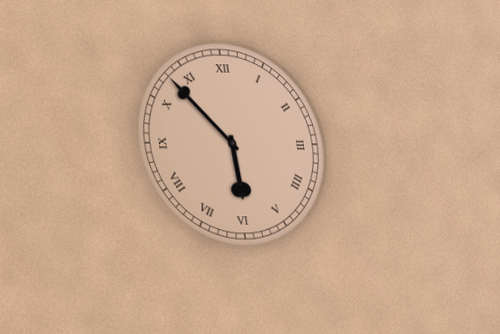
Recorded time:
5,53
